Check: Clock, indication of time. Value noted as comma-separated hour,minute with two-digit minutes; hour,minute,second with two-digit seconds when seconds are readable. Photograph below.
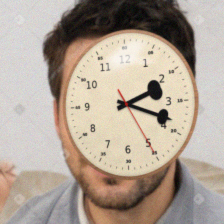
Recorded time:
2,18,25
